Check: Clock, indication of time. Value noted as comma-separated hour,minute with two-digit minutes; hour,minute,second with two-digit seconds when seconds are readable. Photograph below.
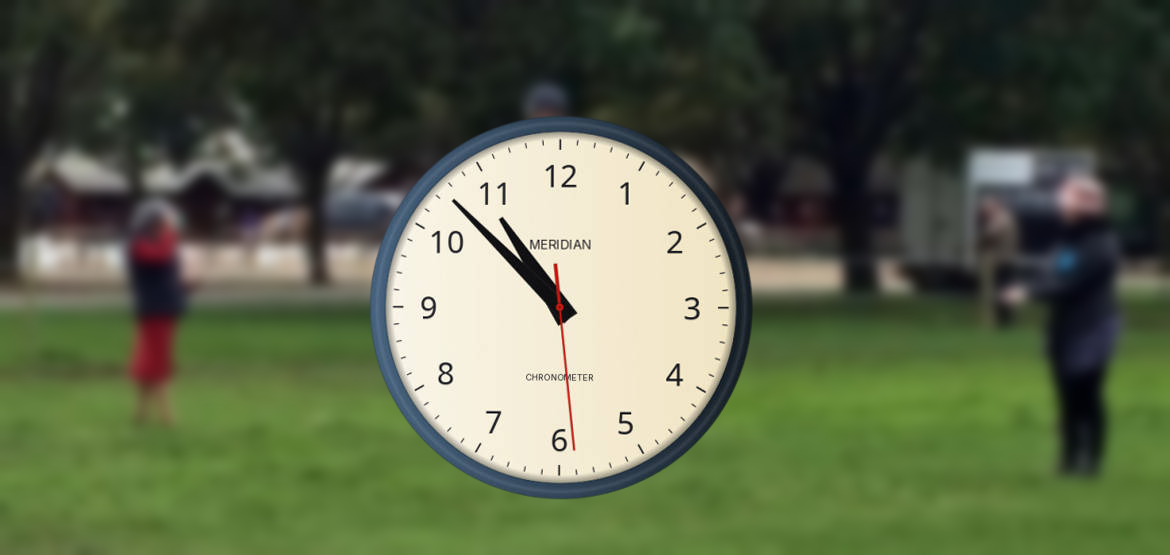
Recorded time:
10,52,29
